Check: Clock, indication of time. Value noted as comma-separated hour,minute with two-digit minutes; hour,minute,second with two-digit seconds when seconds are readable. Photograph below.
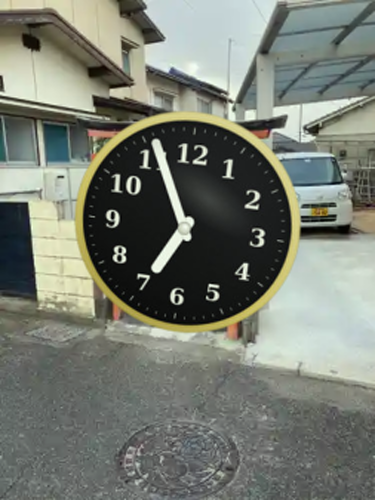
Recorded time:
6,56
